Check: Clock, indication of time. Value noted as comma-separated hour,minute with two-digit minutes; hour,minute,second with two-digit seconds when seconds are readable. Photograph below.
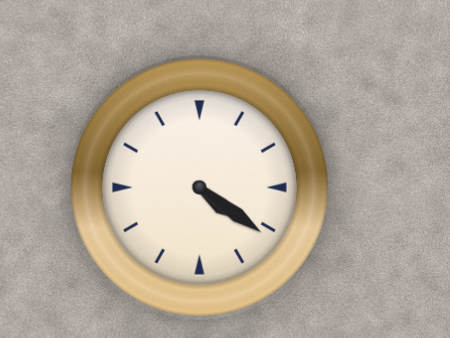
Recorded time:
4,21
